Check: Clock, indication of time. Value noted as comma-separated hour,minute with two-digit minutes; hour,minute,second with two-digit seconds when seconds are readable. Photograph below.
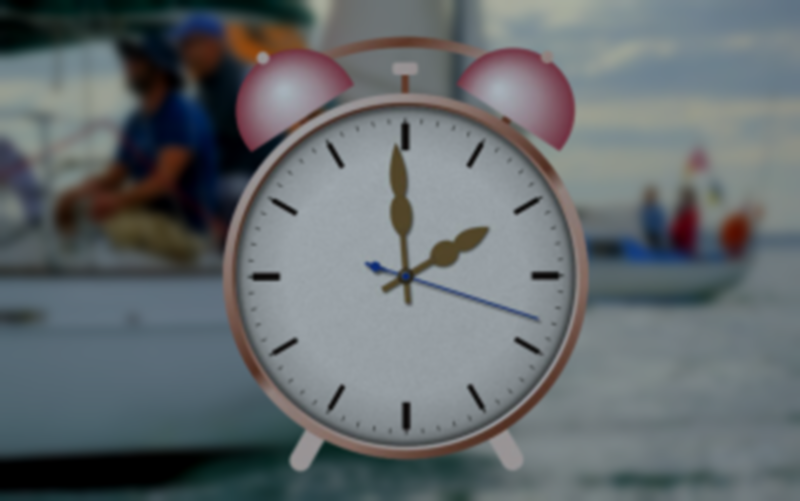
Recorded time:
1,59,18
